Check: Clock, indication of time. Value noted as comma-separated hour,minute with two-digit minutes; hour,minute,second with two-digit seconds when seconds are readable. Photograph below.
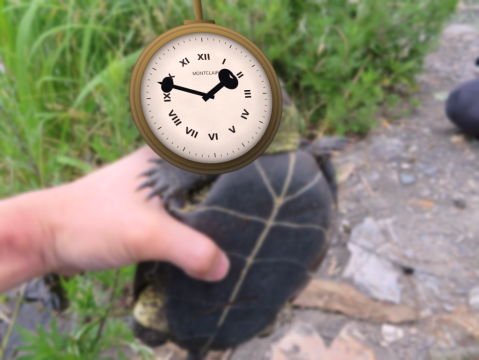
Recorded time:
1,48
